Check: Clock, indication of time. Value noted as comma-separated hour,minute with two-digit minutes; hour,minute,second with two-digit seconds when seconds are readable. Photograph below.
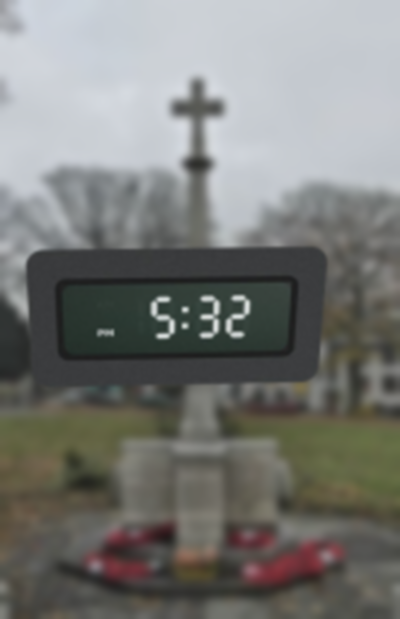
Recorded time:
5,32
